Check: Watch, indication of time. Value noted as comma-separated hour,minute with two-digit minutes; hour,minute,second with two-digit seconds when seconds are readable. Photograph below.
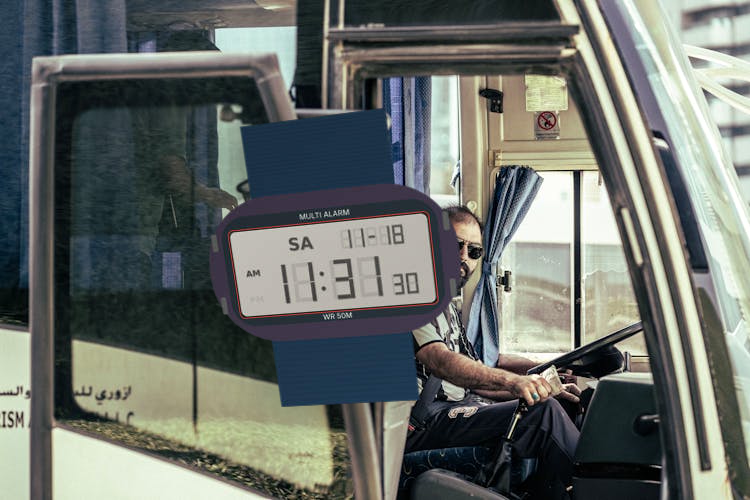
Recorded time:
11,31,30
